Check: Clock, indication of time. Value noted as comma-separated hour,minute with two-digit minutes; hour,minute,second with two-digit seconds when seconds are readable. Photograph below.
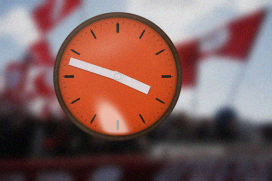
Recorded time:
3,48
